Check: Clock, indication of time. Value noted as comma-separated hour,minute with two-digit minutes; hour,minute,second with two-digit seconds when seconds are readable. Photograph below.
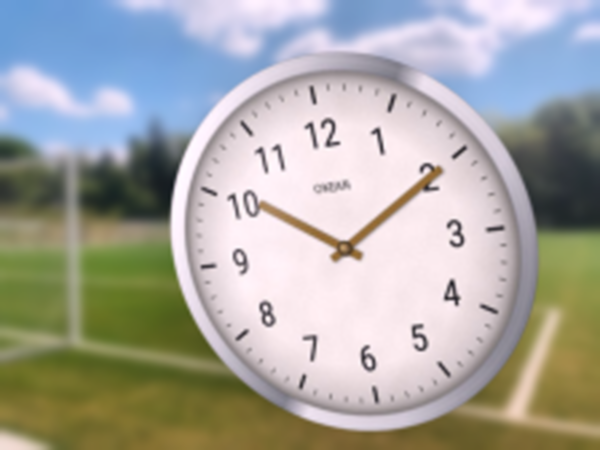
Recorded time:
10,10
